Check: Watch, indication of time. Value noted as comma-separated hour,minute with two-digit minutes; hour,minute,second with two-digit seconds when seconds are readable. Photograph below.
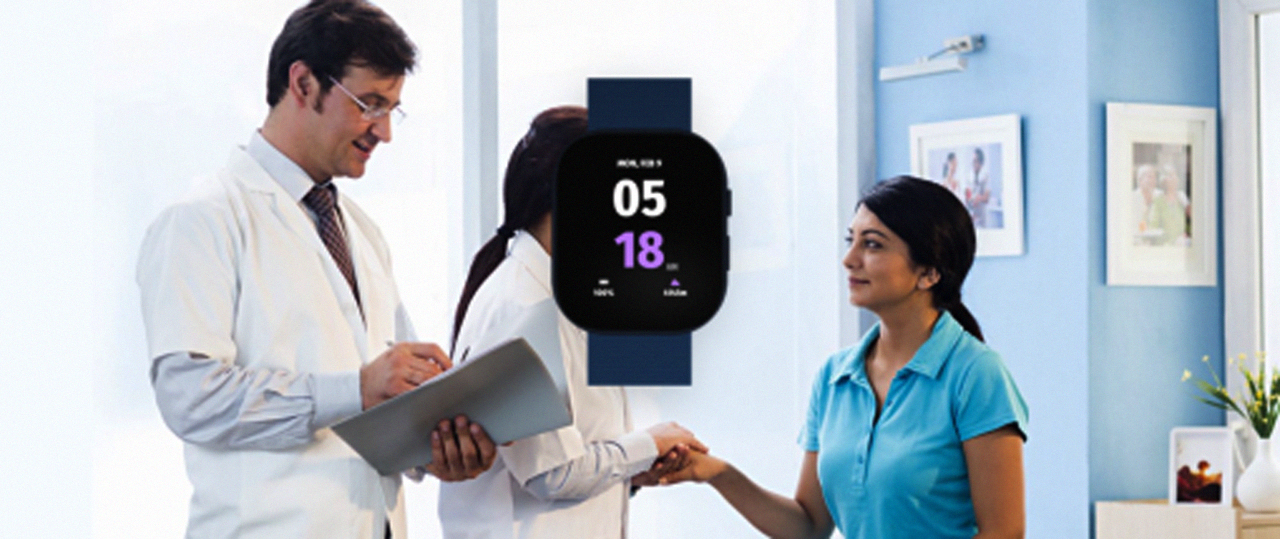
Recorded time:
5,18
